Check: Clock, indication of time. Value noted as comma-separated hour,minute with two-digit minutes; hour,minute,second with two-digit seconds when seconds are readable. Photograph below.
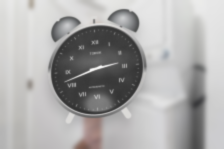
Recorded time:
2,42
